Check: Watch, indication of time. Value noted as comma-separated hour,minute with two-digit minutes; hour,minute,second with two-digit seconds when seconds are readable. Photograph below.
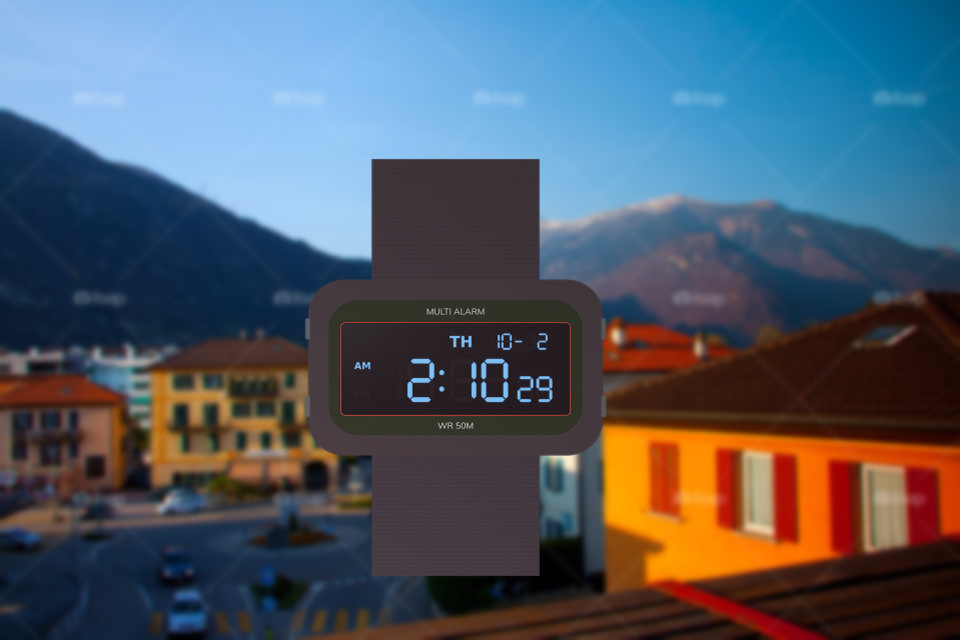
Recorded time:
2,10,29
